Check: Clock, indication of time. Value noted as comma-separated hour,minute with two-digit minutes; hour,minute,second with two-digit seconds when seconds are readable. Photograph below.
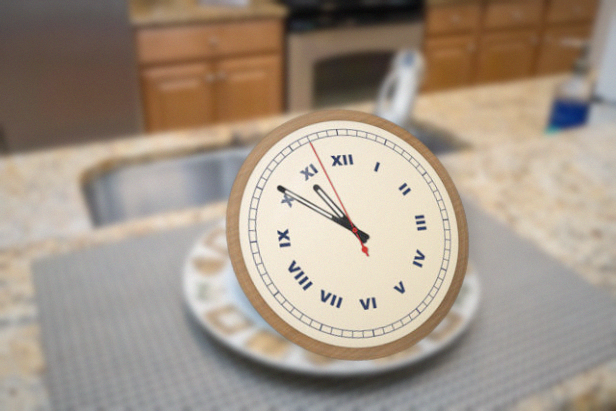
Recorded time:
10,50,57
